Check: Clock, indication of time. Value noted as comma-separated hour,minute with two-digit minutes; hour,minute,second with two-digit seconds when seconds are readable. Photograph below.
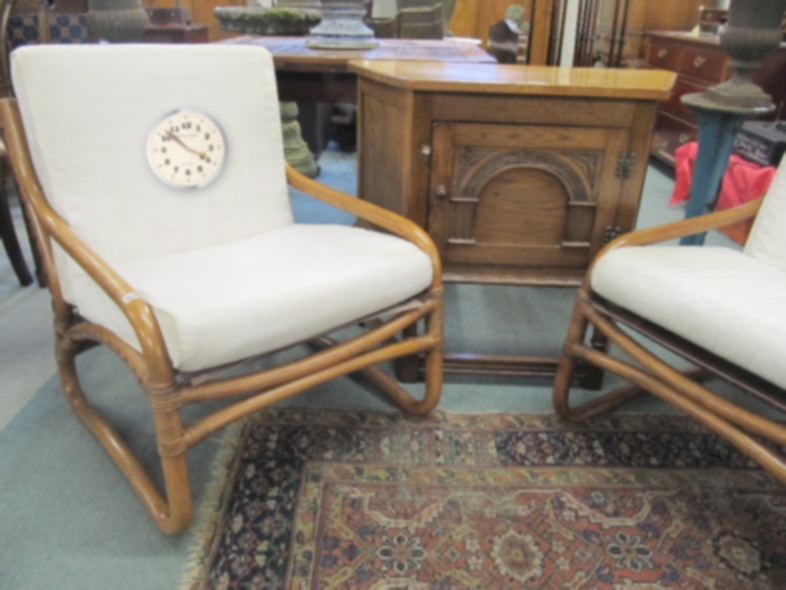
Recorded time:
3,52
